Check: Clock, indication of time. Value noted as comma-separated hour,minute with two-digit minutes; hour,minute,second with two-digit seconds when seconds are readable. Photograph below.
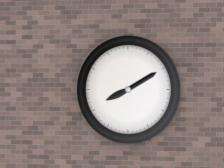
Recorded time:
8,10
